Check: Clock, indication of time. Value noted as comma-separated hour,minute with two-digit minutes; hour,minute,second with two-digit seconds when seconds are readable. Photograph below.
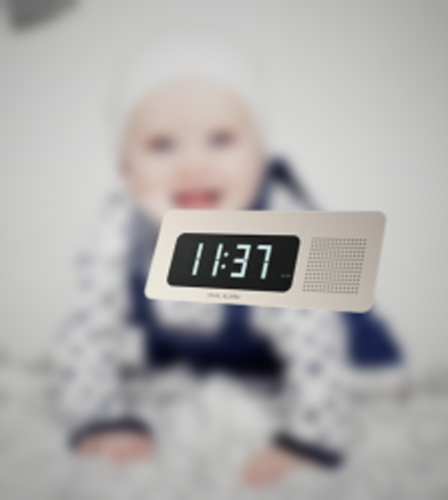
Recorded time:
11,37
